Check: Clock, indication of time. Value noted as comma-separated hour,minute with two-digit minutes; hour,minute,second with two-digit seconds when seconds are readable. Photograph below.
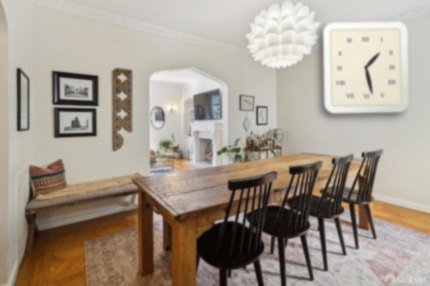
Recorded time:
1,28
